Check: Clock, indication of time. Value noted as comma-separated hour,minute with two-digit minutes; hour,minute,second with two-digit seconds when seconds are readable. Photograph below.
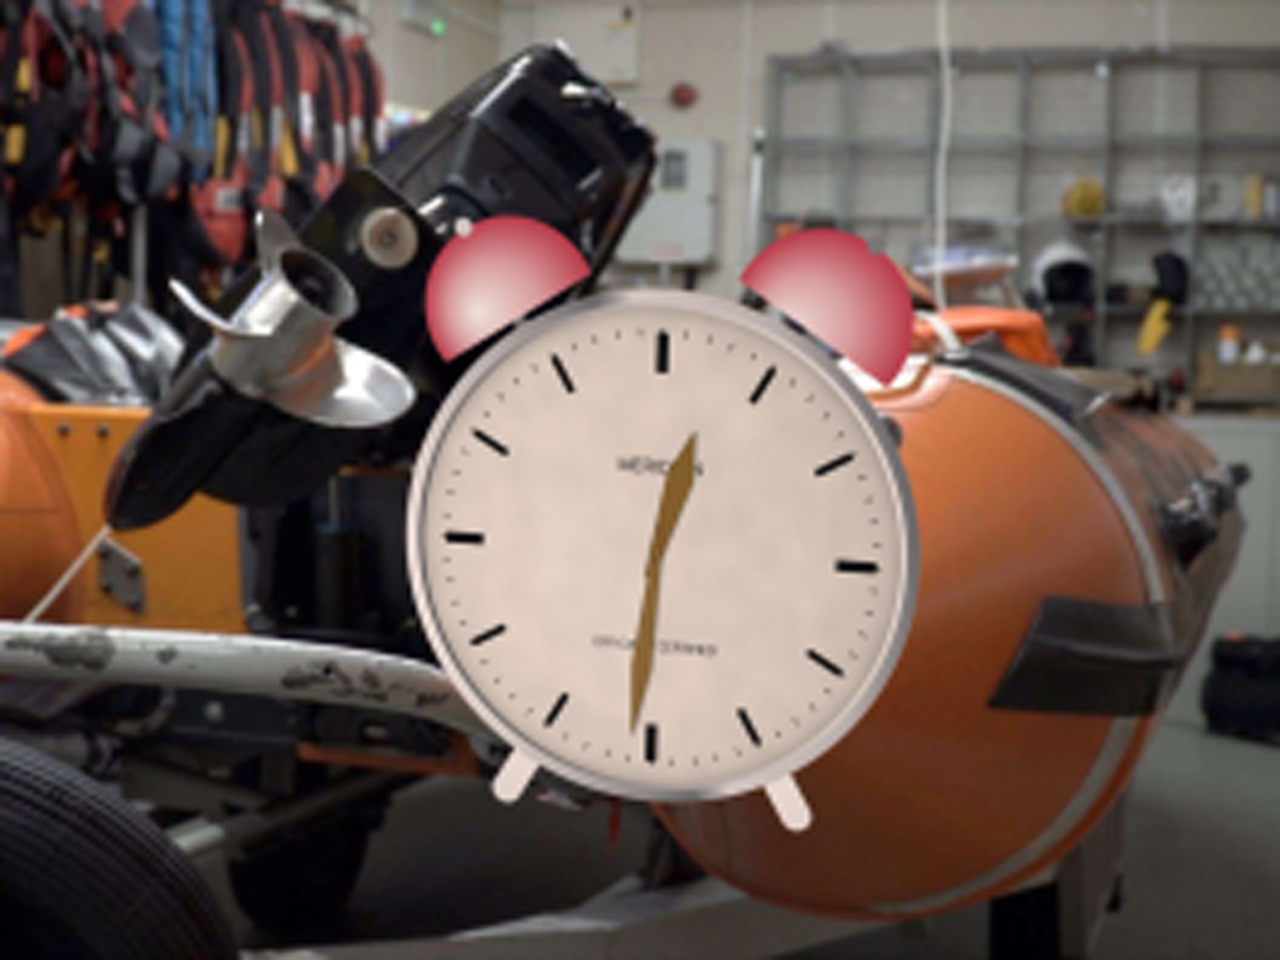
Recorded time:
12,31
